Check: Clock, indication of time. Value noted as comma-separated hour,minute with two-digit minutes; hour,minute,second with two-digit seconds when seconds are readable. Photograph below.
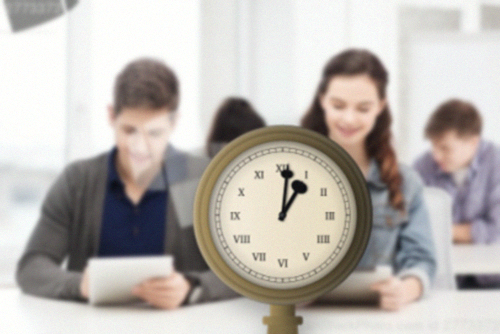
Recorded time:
1,01
